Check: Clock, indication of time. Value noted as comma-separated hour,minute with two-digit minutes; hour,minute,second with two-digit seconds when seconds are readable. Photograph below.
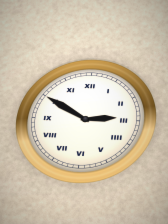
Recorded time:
2,50
